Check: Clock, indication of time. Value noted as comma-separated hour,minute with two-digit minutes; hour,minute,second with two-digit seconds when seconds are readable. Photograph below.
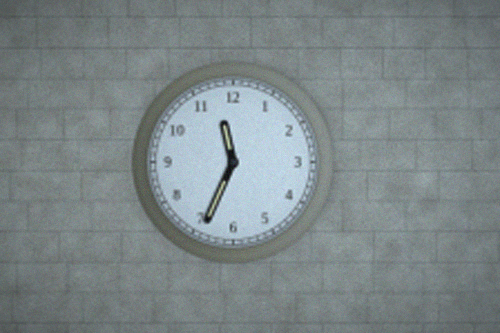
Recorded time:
11,34
